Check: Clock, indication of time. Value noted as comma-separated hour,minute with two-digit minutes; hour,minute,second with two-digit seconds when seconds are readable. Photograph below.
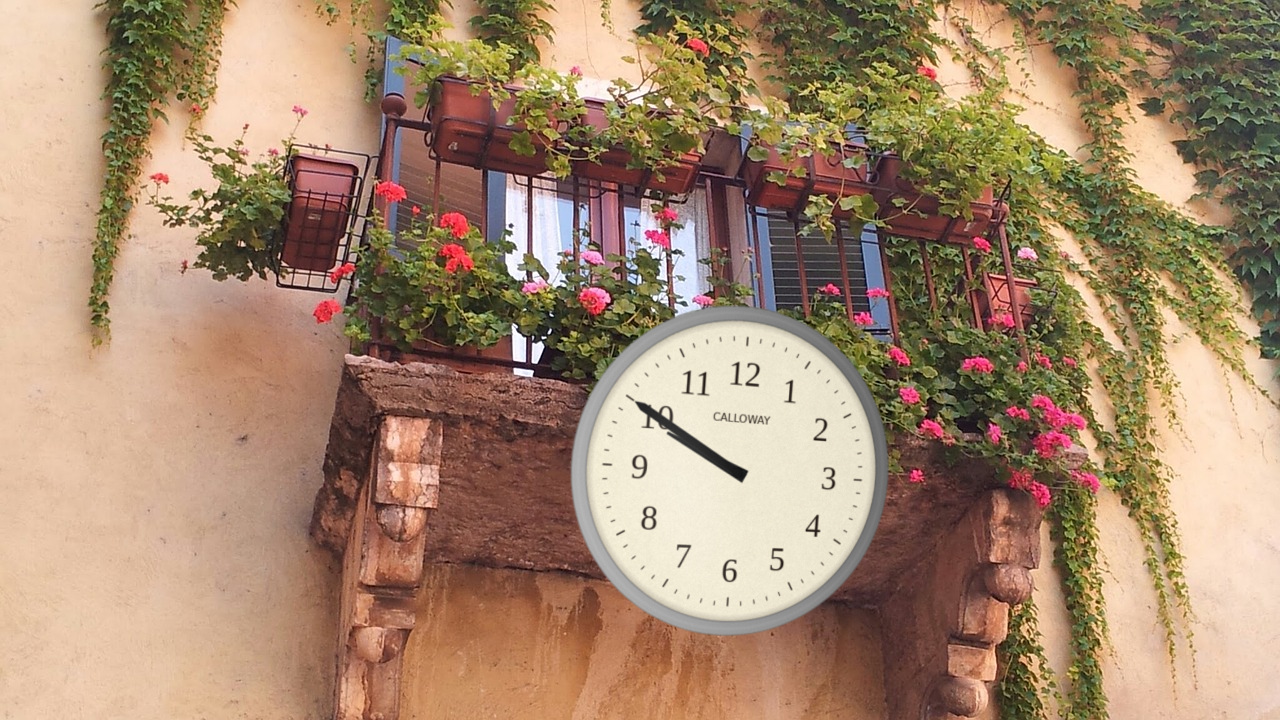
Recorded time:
9,50
